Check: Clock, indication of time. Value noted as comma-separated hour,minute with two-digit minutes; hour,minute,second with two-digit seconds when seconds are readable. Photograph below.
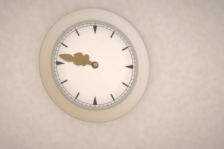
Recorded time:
9,47
